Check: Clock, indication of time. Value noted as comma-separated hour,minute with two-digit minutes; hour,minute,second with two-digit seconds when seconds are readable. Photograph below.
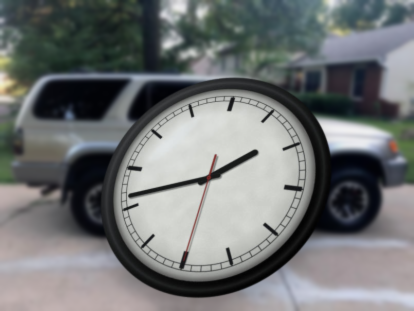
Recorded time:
1,41,30
